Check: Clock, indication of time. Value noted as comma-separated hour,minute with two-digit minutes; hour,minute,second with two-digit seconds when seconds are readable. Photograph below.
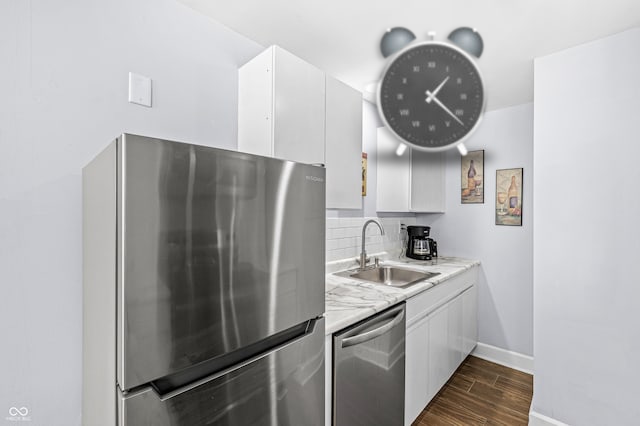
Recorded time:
1,22
